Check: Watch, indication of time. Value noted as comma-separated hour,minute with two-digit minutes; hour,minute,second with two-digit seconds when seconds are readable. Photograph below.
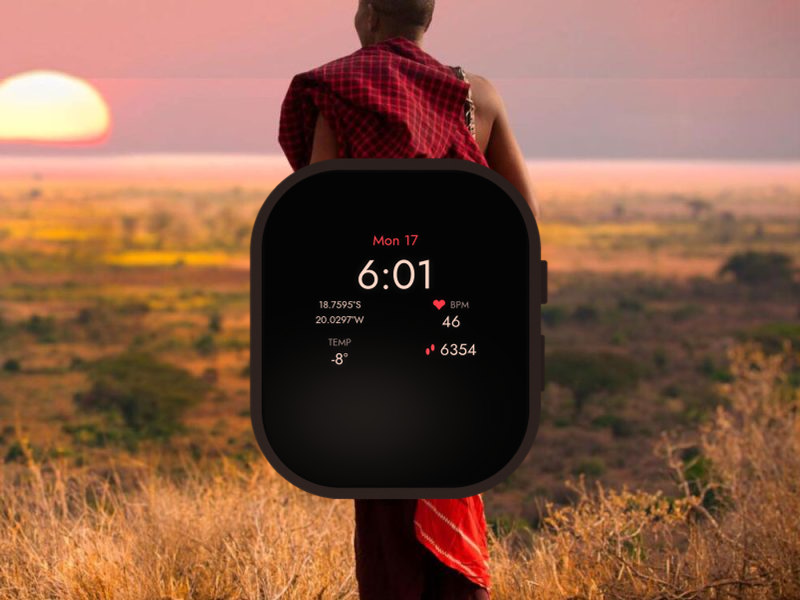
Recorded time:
6,01
